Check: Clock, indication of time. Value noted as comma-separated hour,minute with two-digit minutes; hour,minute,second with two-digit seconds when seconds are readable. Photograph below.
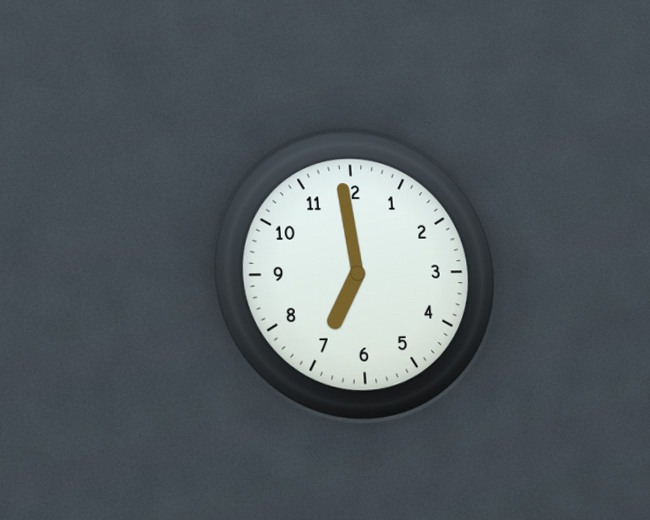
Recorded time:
6,59
